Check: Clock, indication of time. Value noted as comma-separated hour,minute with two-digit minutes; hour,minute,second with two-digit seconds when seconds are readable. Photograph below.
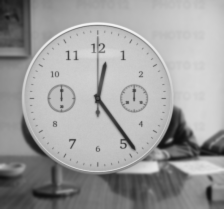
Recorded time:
12,24
